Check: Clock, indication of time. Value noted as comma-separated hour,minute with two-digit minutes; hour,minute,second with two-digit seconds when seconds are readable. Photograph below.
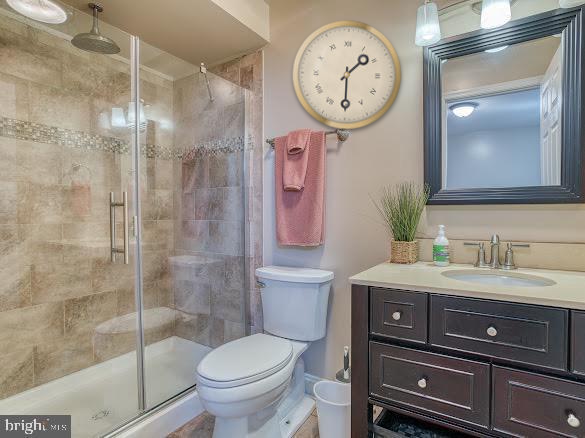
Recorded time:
1,30
